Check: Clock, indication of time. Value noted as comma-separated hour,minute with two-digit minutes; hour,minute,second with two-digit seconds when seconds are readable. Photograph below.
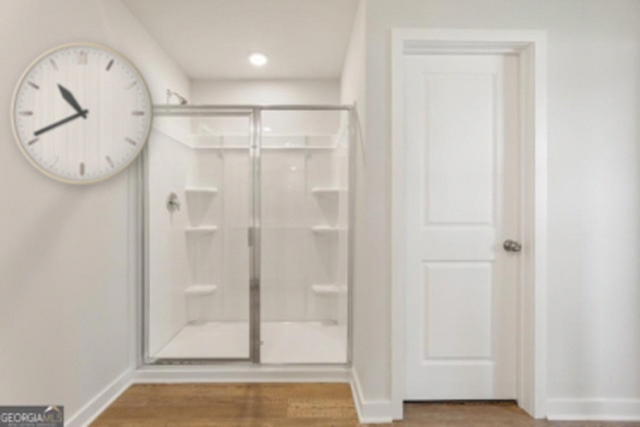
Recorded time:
10,41
